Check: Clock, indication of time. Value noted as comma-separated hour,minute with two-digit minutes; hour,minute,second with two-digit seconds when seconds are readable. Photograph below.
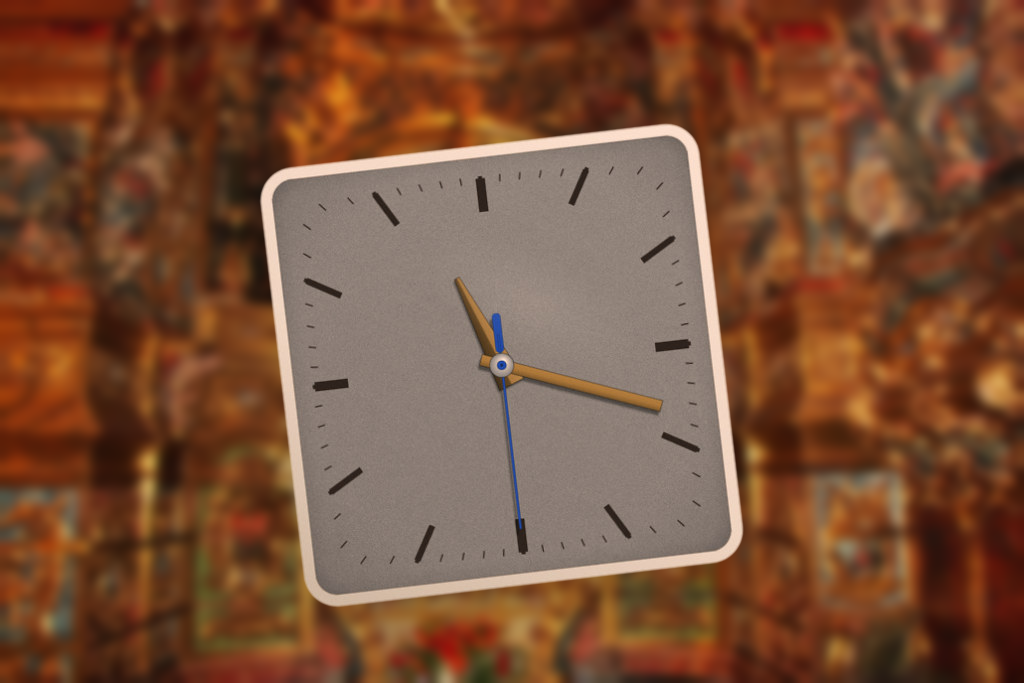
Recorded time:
11,18,30
